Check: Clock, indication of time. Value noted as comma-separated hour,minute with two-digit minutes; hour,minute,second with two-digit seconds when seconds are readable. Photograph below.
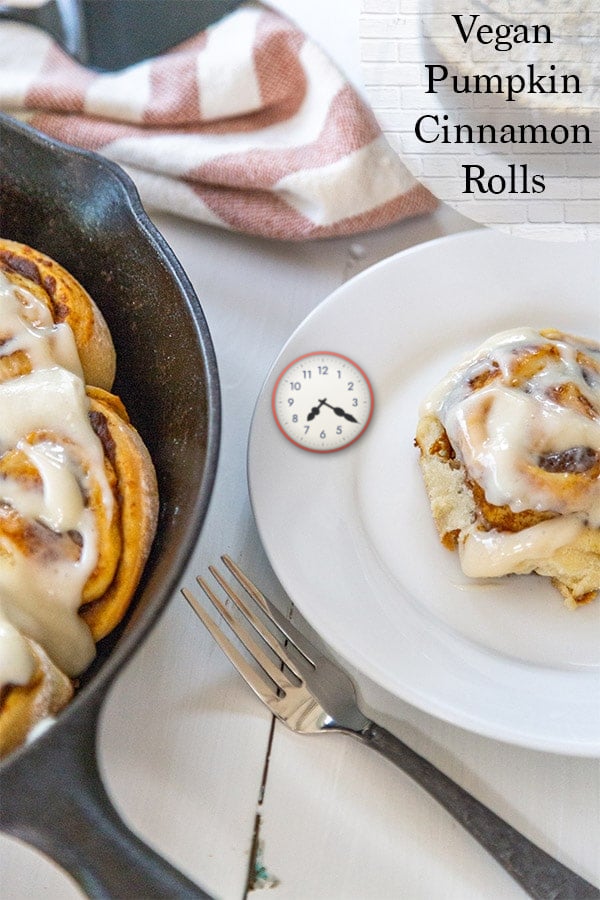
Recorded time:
7,20
